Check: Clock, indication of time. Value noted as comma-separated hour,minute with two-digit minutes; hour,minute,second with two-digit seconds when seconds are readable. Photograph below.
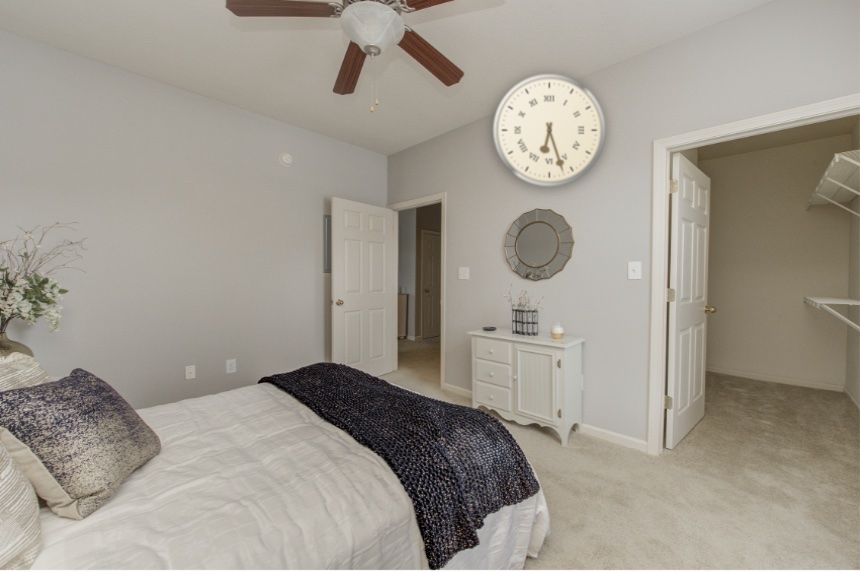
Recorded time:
6,27
